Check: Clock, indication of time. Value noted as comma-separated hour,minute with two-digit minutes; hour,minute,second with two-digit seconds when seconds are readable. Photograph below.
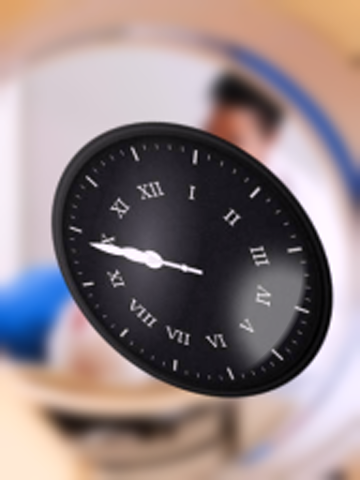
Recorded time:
9,49
